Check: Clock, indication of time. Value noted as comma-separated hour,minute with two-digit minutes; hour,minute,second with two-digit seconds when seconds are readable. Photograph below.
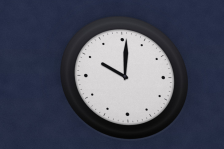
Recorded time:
10,01
